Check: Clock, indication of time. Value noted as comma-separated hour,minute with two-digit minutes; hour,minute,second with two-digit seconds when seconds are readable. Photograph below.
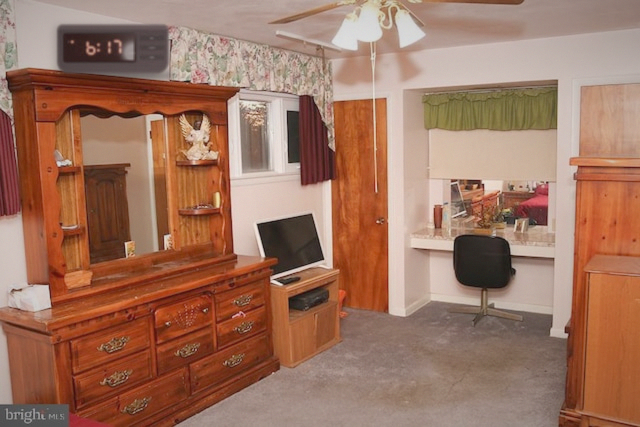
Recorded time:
6,17
